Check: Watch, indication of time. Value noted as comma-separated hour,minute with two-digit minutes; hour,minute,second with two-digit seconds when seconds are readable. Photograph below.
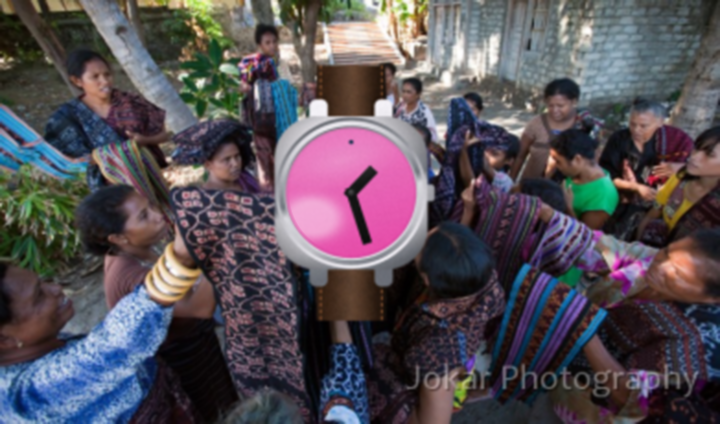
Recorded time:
1,27
